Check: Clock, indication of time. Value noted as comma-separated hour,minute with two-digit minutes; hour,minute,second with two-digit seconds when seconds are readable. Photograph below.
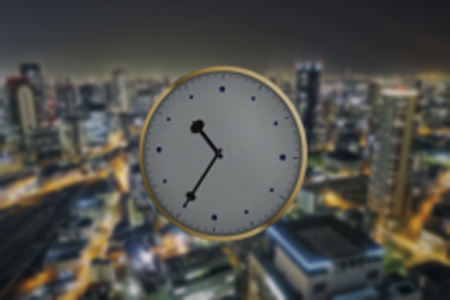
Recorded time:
10,35
